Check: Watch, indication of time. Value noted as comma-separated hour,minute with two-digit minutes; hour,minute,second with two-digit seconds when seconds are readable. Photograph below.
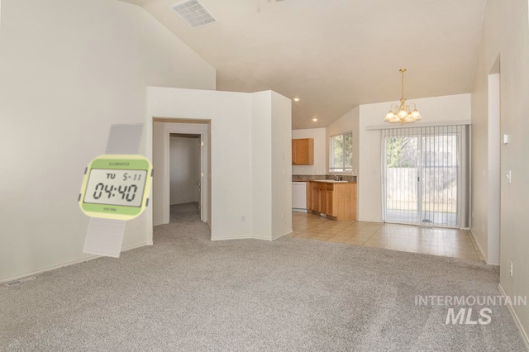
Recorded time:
4,40
